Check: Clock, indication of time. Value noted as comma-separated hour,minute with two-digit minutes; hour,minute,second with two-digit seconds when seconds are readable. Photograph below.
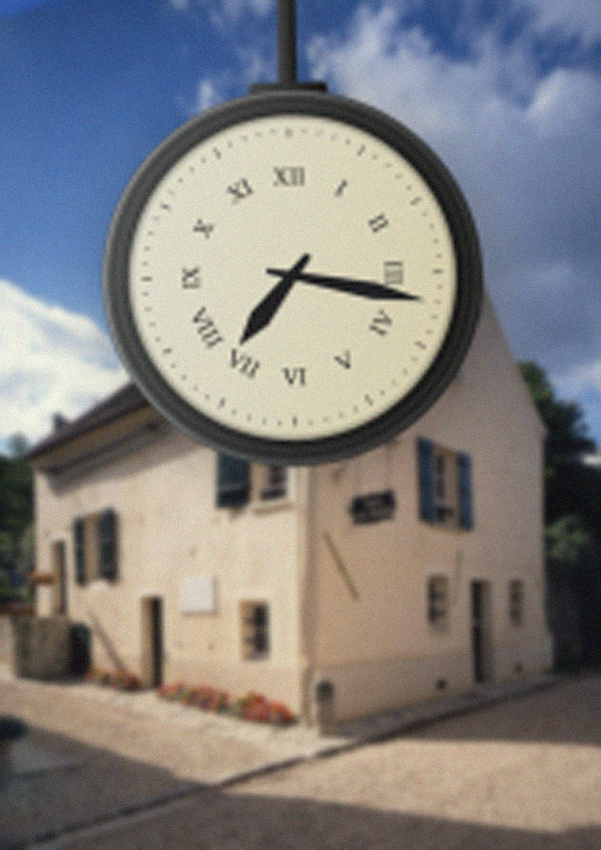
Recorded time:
7,17
